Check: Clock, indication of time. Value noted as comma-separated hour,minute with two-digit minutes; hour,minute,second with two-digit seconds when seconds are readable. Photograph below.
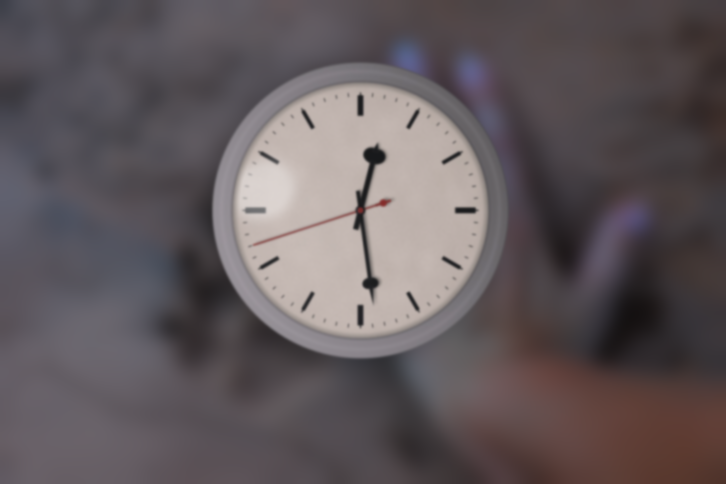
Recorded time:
12,28,42
